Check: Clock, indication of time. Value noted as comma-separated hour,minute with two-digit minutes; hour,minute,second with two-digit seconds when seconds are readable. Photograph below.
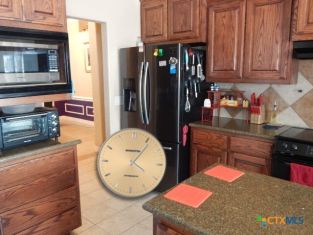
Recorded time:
4,06
